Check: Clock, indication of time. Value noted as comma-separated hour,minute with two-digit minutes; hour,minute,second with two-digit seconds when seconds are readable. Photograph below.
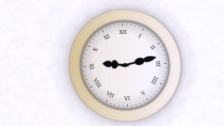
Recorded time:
9,13
